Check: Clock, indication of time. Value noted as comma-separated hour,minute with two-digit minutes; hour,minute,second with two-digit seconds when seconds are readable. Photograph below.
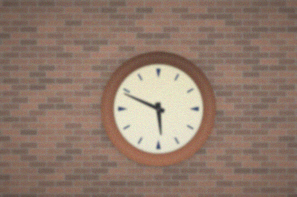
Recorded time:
5,49
